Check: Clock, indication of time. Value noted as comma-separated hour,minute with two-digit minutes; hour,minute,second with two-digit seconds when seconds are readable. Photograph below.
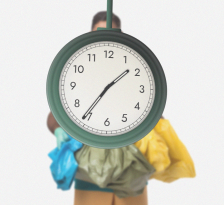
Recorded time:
1,36
